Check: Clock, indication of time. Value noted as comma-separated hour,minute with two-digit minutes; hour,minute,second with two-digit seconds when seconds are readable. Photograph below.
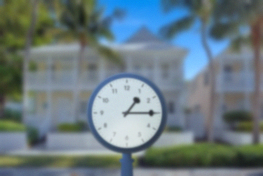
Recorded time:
1,15
